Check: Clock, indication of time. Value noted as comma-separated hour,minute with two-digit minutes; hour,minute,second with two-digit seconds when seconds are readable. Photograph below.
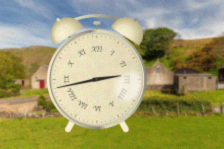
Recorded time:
2,43
